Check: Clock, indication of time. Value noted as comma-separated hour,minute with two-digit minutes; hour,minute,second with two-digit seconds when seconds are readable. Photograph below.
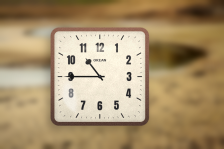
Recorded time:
10,45
